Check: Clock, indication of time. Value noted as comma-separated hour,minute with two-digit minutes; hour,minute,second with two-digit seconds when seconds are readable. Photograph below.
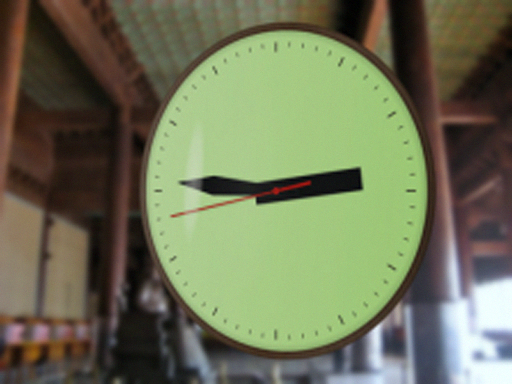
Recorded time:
2,45,43
